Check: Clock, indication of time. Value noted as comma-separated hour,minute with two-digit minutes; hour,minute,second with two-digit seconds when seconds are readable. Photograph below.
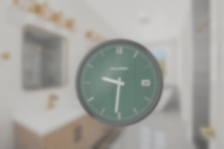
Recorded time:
9,31
